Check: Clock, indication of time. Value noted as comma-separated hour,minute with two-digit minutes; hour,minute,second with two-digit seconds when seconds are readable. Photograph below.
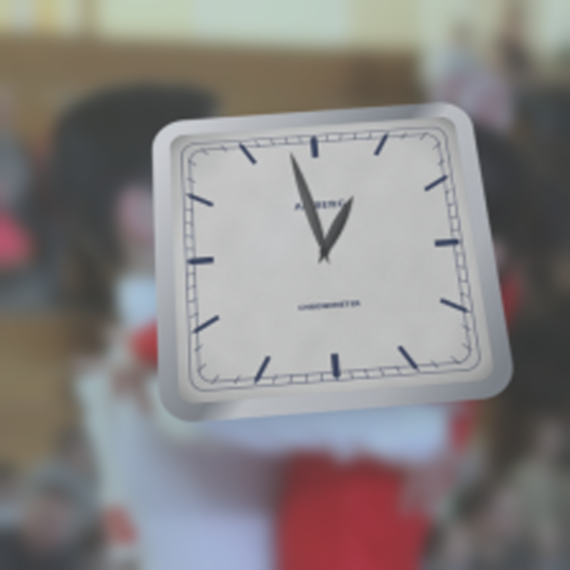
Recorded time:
12,58
